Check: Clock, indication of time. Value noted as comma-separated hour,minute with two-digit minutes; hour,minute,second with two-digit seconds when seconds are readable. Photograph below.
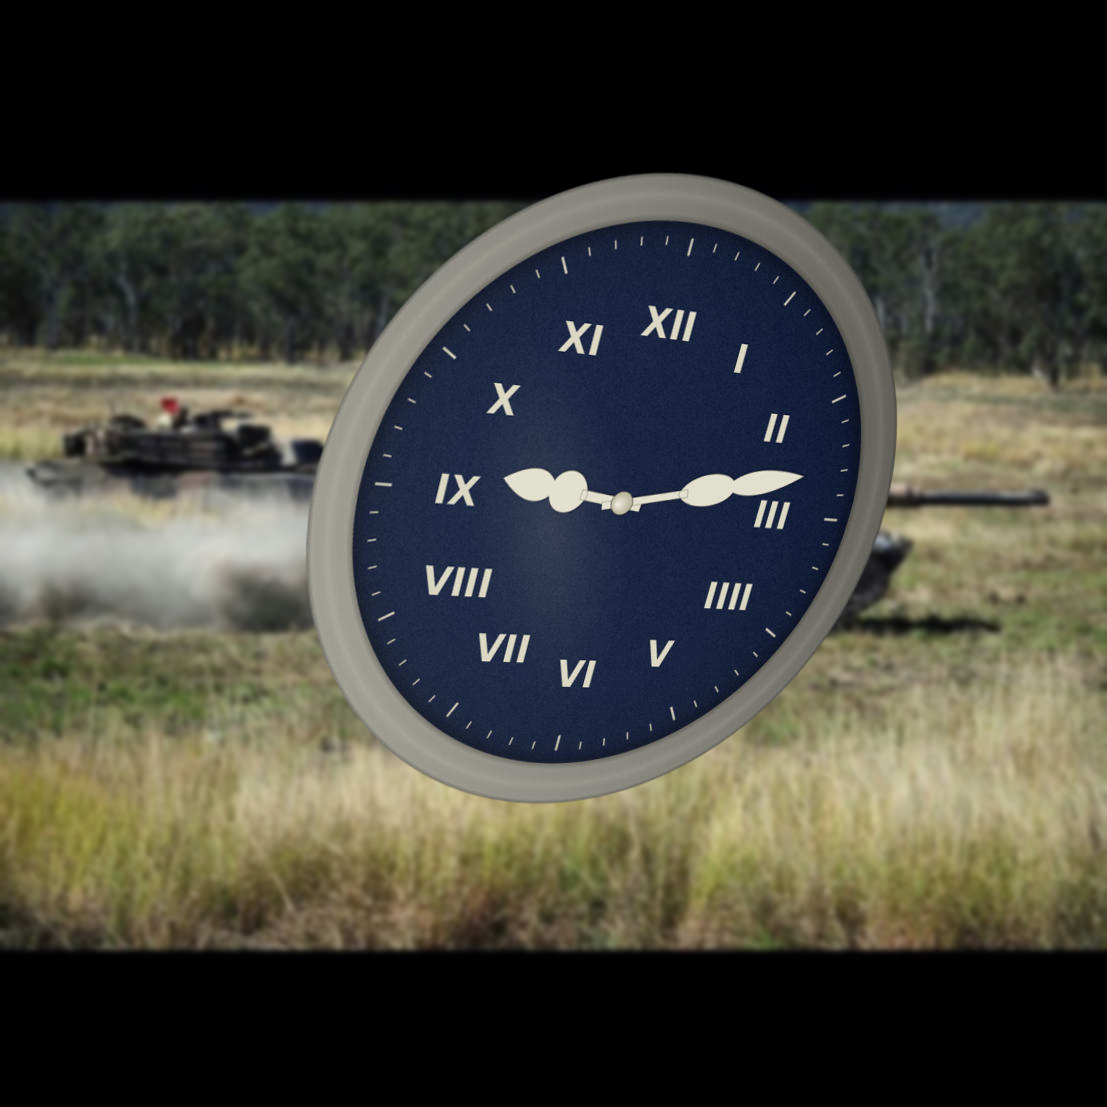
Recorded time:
9,13
